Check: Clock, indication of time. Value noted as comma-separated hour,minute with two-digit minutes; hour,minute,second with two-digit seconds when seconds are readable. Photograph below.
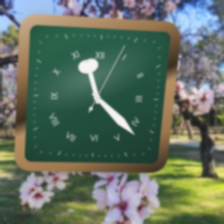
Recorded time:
11,22,04
